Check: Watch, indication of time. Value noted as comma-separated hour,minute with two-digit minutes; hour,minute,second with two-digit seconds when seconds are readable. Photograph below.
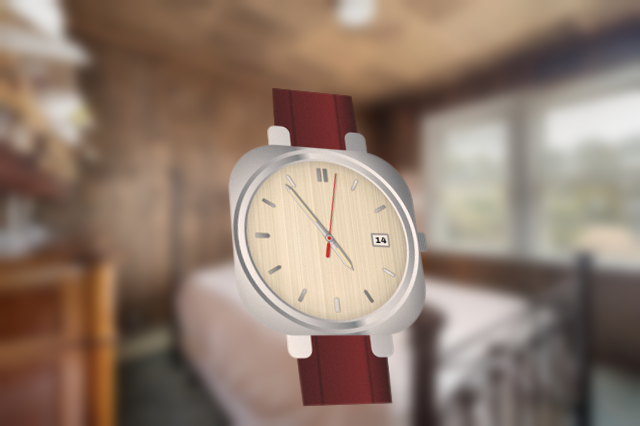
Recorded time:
4,54,02
